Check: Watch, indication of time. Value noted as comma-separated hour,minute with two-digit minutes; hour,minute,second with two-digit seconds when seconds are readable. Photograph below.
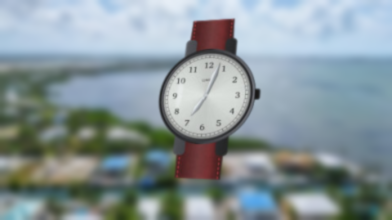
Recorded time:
7,03
